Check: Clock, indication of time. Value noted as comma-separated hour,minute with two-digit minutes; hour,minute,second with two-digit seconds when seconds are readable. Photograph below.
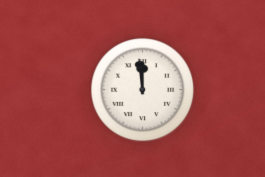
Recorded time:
11,59
